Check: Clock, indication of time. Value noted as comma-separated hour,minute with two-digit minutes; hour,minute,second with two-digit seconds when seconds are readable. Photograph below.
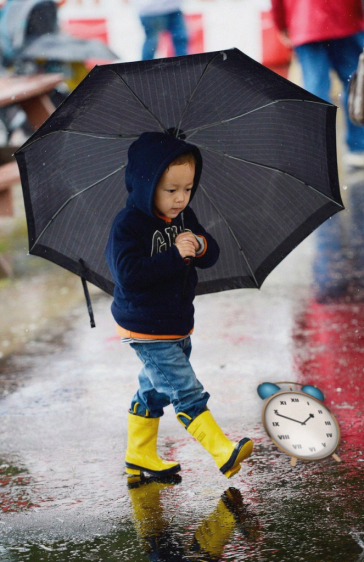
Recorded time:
1,49
